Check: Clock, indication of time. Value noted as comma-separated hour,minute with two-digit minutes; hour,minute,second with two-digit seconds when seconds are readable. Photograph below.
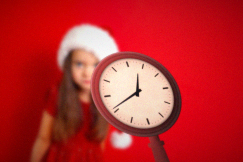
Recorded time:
12,41
